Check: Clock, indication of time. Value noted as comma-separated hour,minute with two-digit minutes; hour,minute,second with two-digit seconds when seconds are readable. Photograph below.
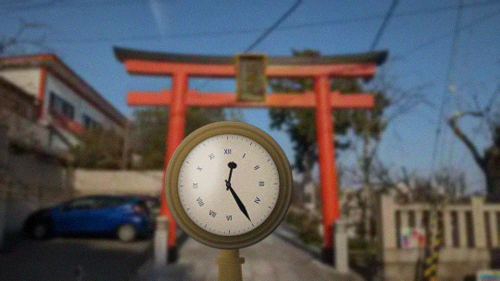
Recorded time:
12,25
